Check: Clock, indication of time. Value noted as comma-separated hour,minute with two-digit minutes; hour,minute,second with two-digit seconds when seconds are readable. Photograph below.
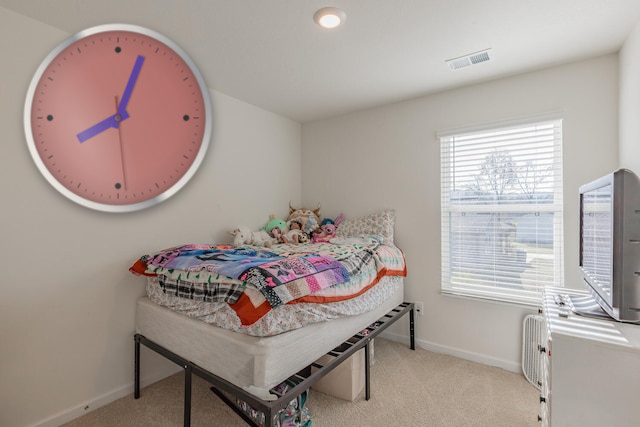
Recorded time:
8,03,29
